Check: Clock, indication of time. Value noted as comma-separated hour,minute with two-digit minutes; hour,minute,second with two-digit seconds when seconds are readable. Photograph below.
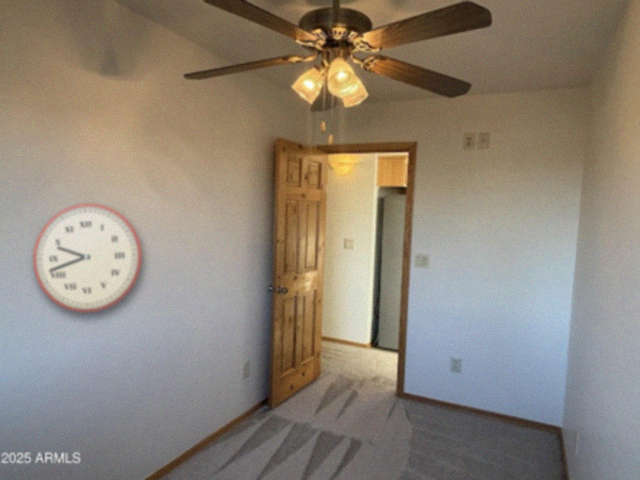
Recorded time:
9,42
